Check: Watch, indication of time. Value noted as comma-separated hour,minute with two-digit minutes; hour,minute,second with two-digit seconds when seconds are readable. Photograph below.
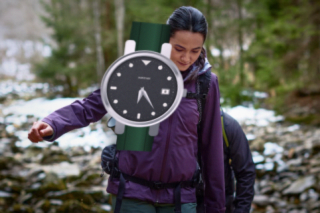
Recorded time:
6,24
